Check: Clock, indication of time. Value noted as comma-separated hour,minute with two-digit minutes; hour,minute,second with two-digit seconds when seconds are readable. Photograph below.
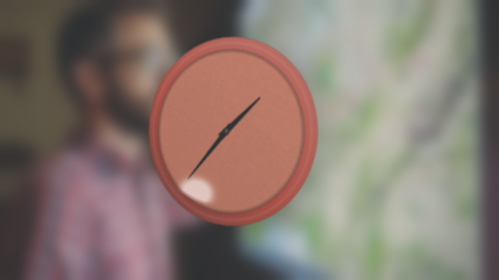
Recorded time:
1,37
